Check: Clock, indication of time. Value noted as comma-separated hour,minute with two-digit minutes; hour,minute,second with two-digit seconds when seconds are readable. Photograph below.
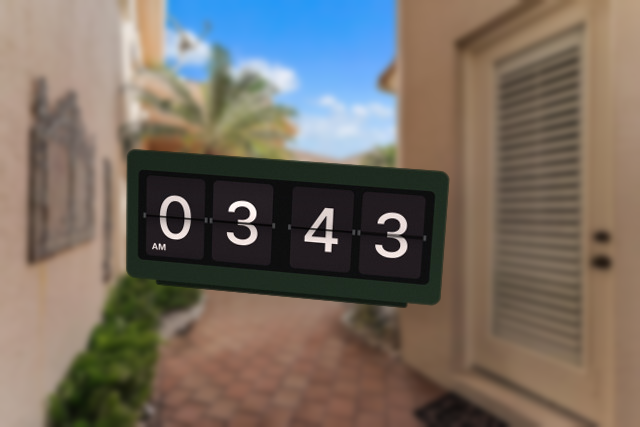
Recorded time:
3,43
